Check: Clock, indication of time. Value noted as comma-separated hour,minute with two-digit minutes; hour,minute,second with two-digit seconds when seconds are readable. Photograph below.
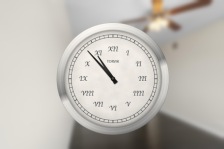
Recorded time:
10,53
